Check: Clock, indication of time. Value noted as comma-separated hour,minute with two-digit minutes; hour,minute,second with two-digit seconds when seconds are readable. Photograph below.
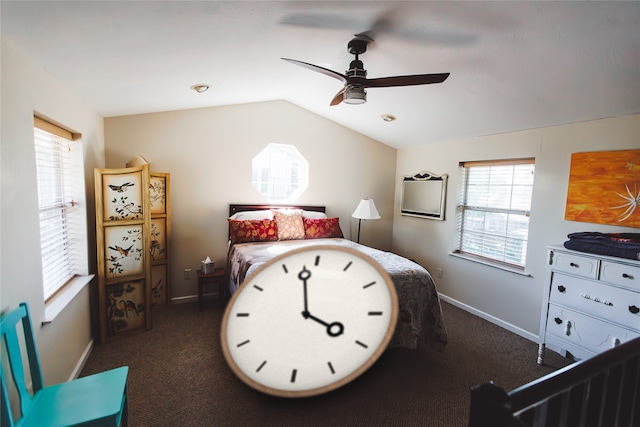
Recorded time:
3,58
